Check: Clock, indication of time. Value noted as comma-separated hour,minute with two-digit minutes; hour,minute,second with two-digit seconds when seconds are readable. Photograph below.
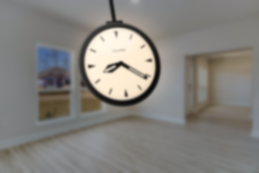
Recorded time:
8,21
